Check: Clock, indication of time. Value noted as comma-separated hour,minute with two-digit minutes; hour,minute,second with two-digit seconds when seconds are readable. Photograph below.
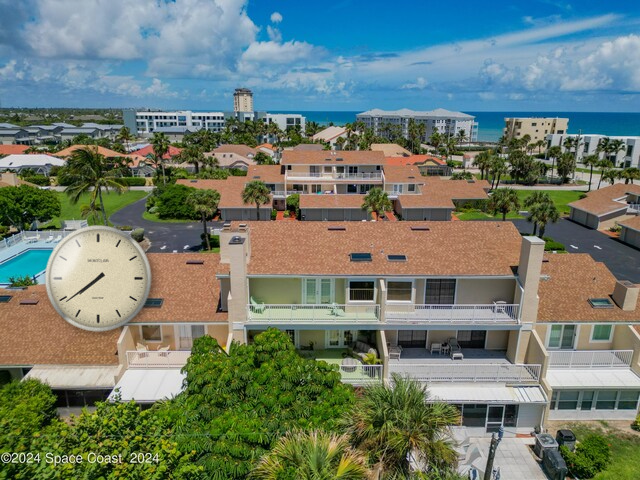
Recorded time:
7,39
